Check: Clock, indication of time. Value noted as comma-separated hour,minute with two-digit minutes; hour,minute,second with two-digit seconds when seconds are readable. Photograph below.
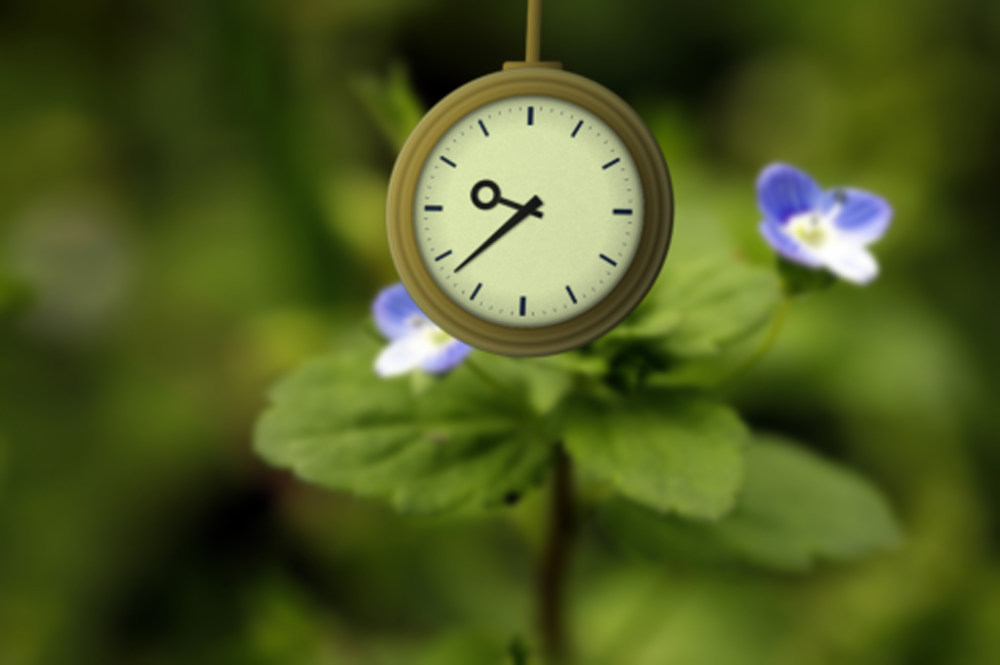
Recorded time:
9,38
